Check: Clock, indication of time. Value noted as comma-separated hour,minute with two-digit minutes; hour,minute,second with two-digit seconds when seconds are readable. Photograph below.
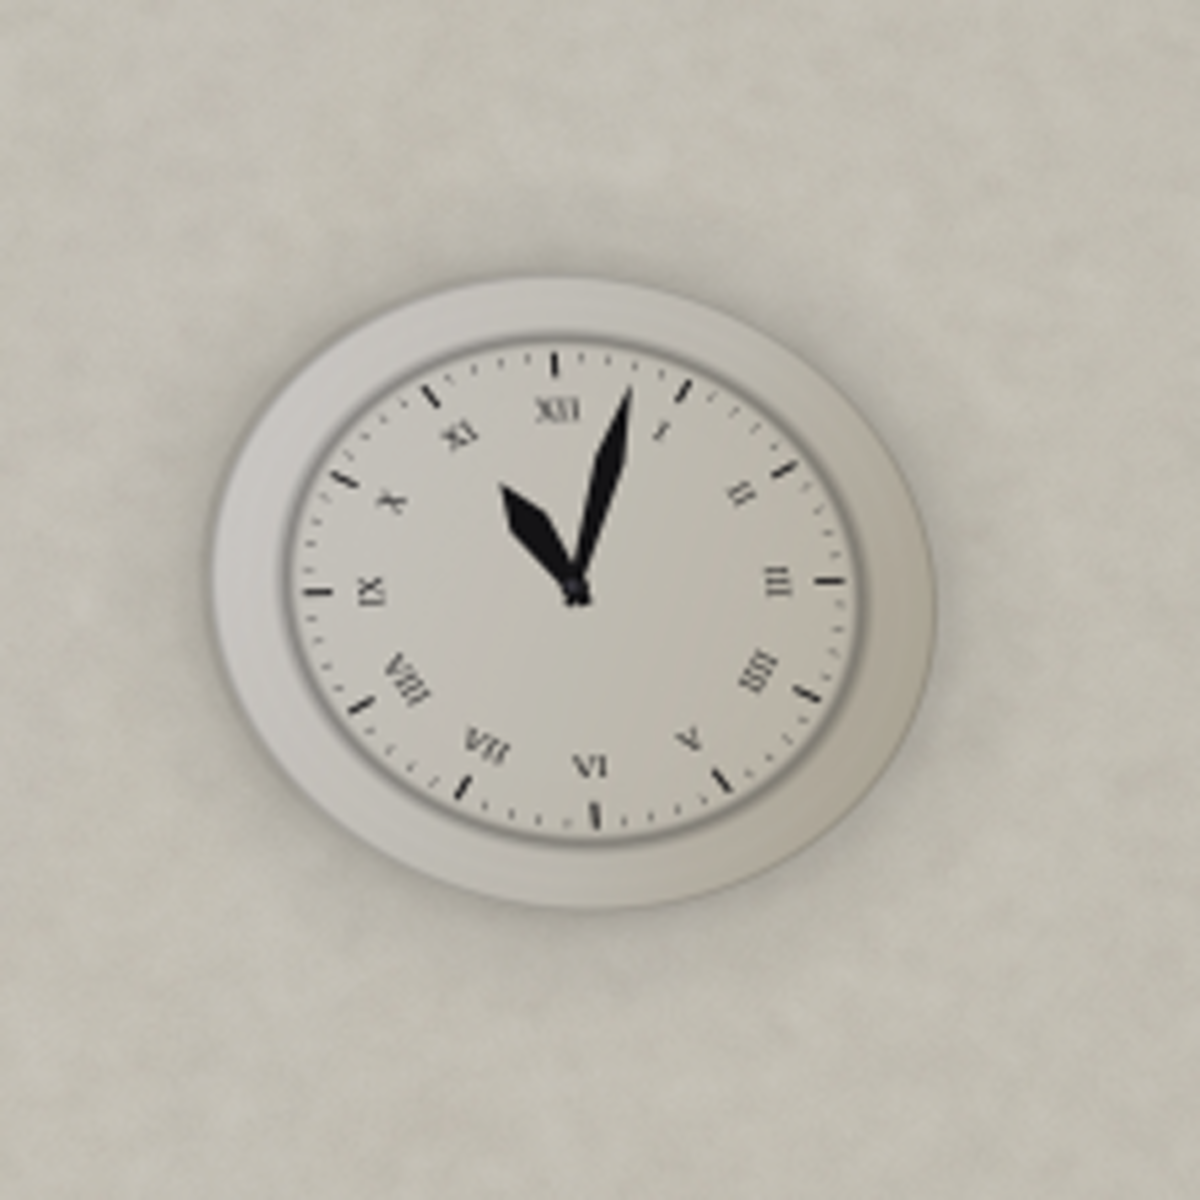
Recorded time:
11,03
